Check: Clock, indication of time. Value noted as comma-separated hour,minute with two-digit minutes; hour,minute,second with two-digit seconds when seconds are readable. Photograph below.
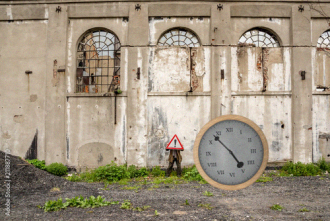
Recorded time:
4,53
